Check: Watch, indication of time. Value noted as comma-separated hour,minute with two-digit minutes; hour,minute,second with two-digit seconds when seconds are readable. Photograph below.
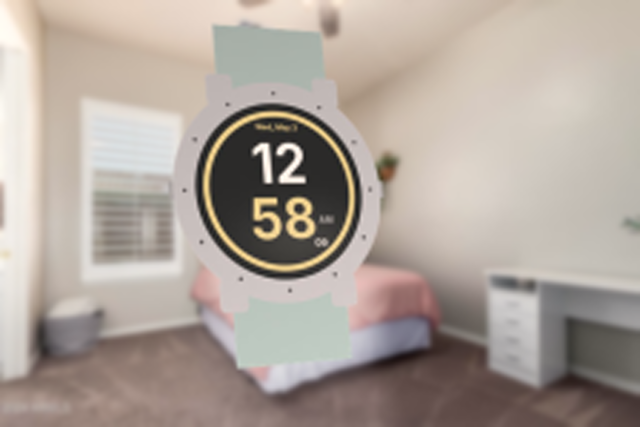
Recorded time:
12,58
